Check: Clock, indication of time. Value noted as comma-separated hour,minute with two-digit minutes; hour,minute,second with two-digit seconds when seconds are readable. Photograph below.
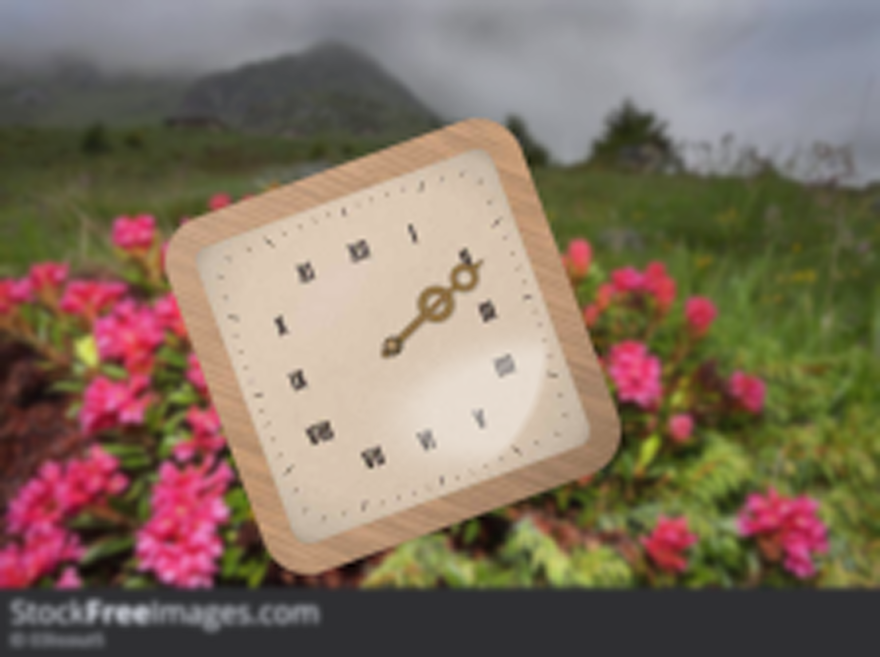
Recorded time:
2,11
